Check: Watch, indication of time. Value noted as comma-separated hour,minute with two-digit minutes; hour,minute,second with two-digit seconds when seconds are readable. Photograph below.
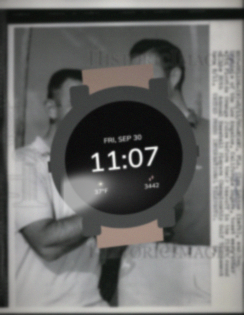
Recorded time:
11,07
